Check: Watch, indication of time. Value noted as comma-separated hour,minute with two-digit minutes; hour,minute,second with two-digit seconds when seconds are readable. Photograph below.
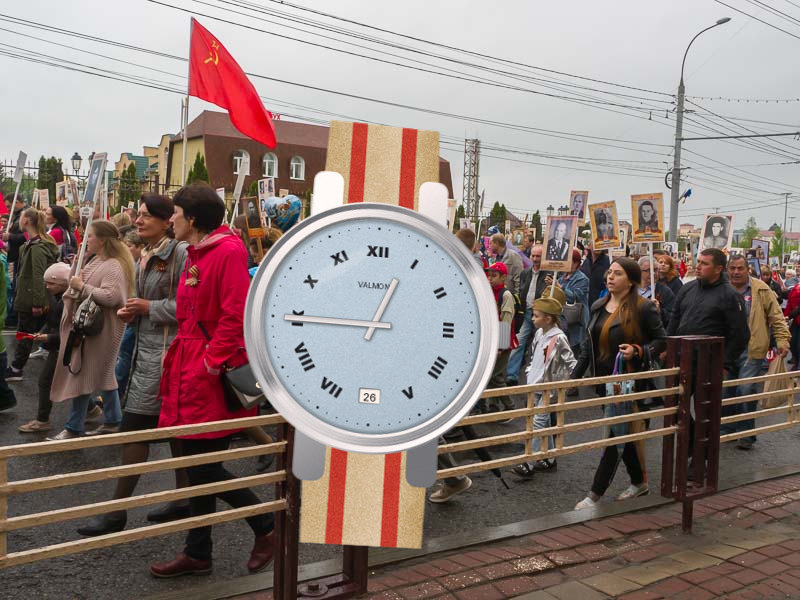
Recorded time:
12,45
